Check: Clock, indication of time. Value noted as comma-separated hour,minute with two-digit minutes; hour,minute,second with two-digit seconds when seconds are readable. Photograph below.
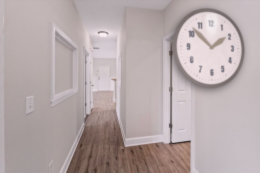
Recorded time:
1,52
